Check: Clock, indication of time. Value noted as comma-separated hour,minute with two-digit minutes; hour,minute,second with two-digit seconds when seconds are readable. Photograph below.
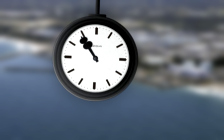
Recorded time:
10,54
